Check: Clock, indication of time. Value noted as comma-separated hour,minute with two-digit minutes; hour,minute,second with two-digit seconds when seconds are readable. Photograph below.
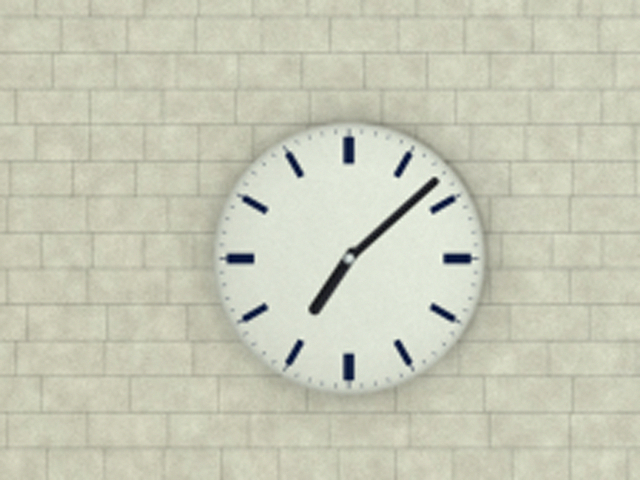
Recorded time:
7,08
